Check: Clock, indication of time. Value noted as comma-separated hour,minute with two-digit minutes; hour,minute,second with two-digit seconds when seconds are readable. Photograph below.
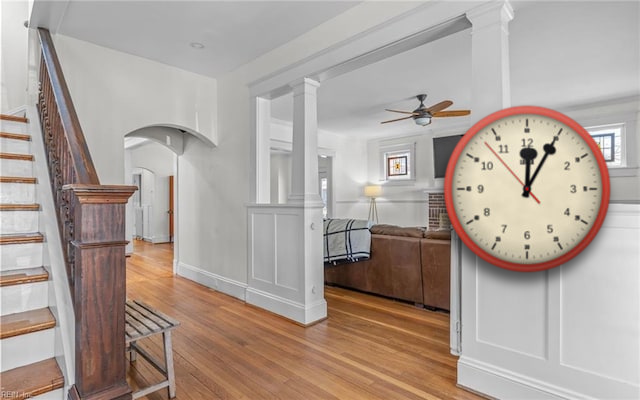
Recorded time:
12,04,53
